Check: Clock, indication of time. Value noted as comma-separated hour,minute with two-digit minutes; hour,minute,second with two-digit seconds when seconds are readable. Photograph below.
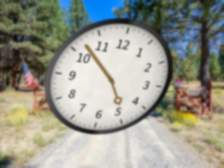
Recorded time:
4,52
